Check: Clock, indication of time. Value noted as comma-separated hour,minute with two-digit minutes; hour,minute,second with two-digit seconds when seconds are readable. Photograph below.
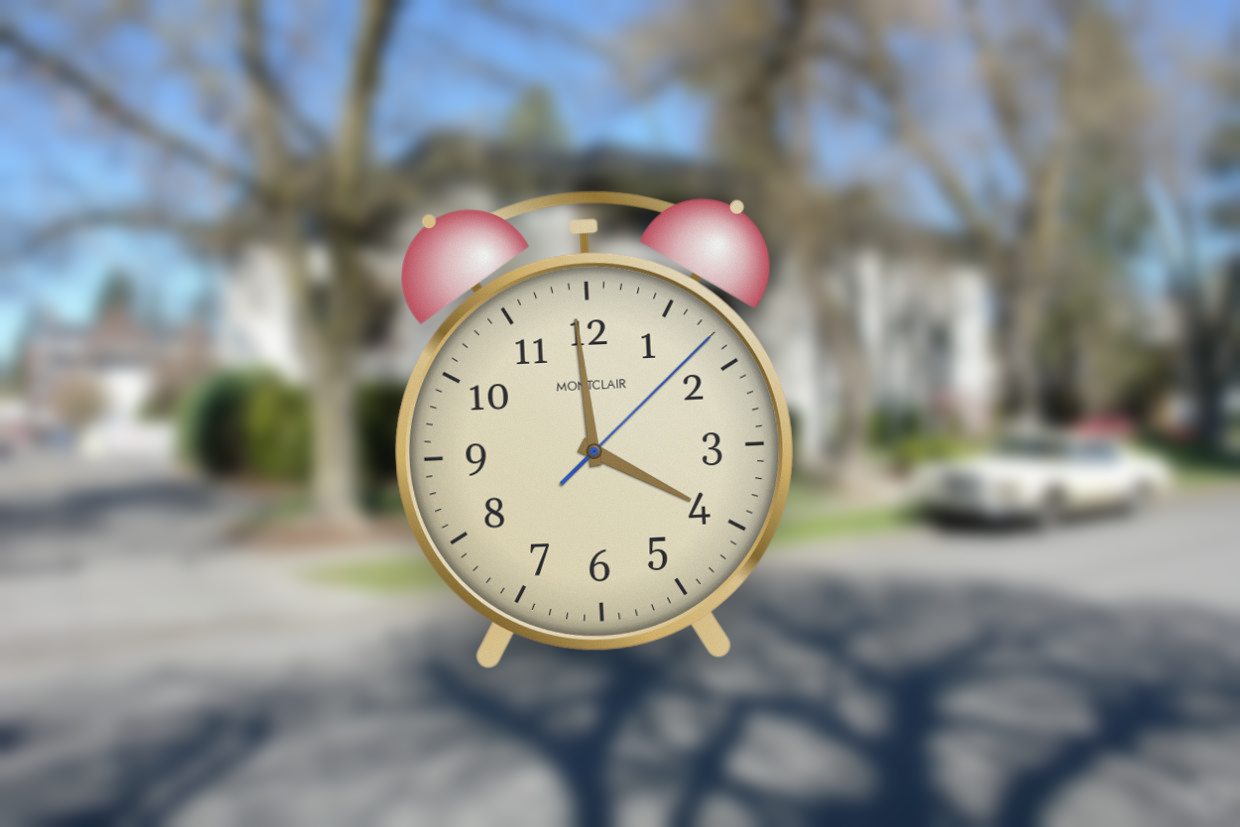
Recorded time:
3,59,08
